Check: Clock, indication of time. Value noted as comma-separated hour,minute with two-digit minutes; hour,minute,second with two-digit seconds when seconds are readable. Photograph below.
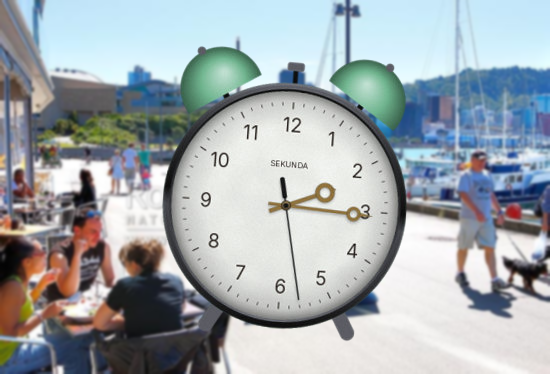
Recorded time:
2,15,28
